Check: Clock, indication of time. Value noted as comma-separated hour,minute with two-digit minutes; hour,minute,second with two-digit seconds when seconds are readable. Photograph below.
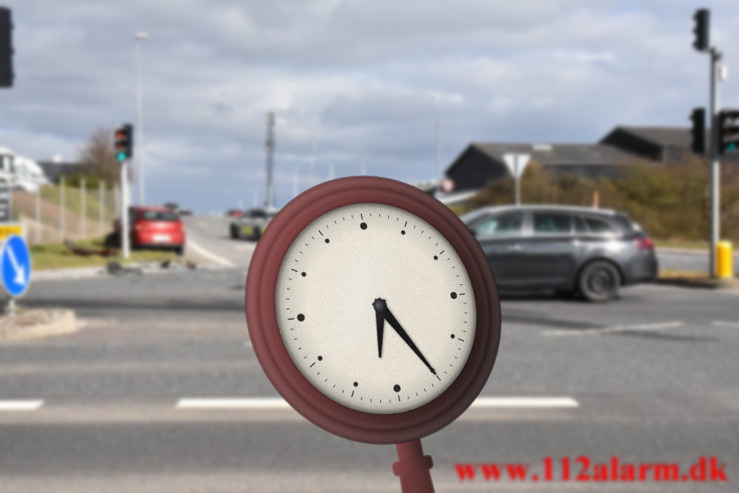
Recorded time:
6,25
